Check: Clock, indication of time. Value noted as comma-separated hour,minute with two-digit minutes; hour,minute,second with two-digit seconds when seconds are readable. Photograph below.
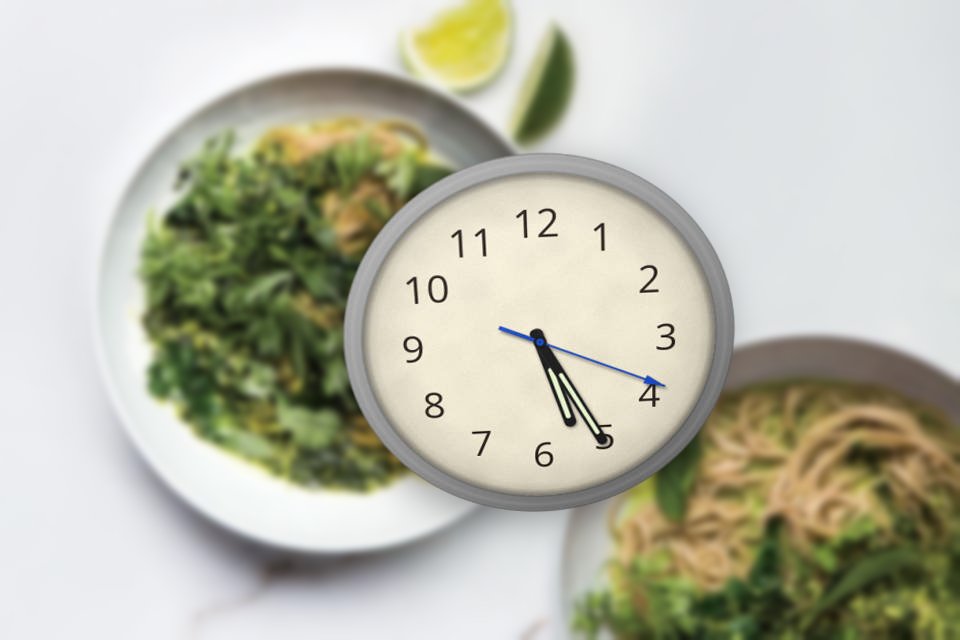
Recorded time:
5,25,19
